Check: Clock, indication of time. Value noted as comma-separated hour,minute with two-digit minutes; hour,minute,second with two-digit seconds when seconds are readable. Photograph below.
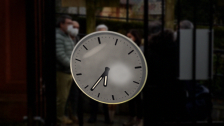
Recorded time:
6,38
